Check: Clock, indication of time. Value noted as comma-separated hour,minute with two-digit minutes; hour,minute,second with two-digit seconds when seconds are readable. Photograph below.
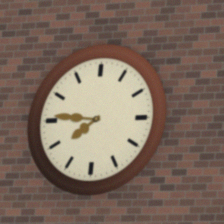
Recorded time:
7,46
